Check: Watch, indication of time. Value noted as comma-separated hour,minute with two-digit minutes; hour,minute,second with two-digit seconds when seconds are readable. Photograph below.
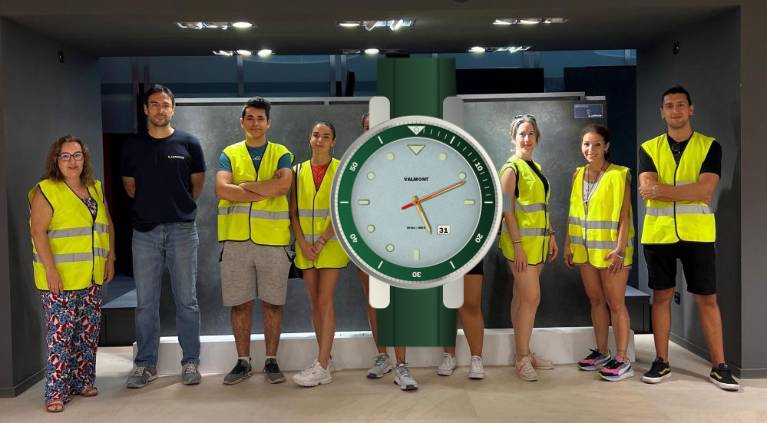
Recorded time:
5,11,11
